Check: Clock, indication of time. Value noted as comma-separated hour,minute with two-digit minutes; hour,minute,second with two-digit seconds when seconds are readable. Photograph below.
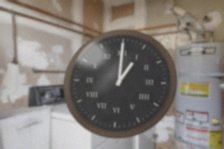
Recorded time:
1,00
